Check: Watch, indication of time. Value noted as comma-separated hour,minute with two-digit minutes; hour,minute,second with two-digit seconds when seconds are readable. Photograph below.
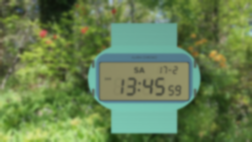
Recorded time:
13,45
